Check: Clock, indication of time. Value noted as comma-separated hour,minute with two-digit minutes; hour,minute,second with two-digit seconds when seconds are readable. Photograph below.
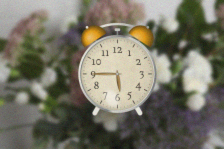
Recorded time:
5,45
